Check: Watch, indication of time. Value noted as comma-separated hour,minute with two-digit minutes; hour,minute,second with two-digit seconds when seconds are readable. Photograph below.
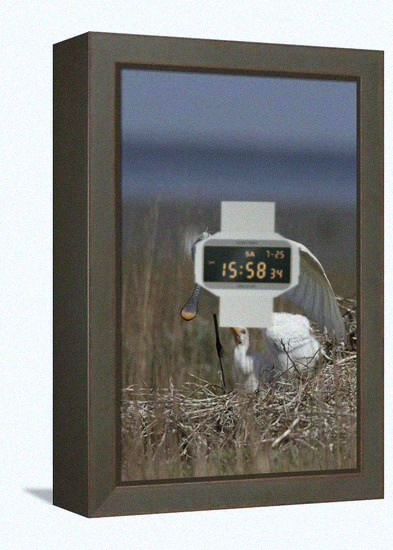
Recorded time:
15,58,34
